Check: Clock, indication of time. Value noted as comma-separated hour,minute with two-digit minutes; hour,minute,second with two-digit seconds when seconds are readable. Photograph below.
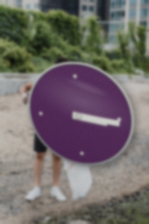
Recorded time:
3,16
